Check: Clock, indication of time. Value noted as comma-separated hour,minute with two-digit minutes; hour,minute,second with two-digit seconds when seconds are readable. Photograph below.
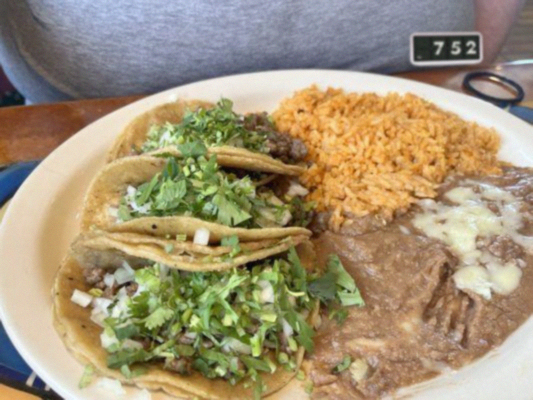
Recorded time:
7,52
